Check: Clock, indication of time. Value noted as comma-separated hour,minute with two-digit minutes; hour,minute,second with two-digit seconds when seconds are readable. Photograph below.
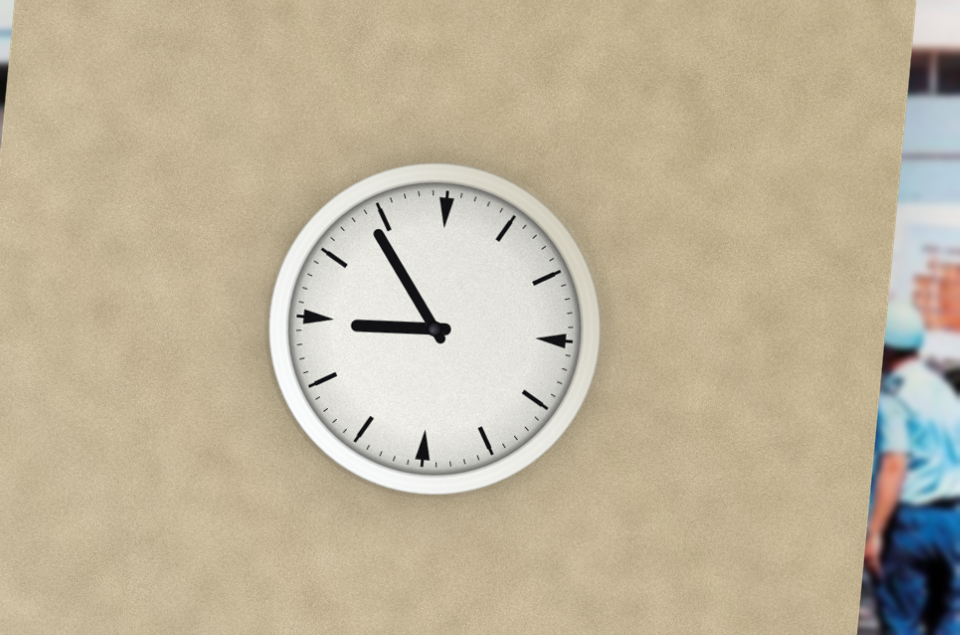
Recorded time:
8,54
